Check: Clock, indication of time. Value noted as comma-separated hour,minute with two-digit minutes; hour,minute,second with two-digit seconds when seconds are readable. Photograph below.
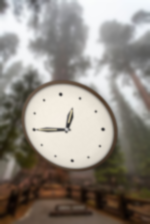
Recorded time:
12,45
